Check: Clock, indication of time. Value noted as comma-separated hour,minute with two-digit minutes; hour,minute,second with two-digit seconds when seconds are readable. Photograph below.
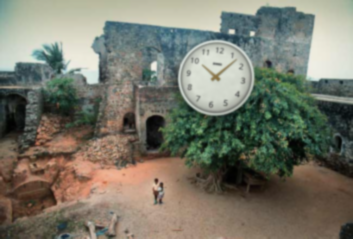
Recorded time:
10,07
